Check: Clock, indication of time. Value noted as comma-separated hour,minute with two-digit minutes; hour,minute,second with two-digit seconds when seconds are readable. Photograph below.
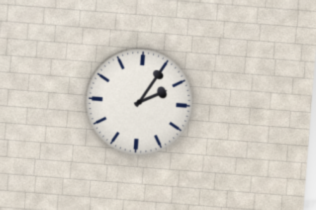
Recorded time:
2,05
